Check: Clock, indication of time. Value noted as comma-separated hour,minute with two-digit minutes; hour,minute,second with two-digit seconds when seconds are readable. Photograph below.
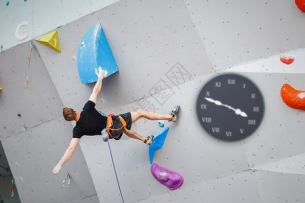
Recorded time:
3,48
